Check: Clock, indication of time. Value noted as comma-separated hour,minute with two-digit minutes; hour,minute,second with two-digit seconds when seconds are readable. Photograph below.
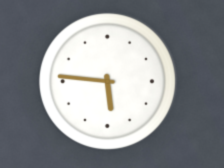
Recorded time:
5,46
